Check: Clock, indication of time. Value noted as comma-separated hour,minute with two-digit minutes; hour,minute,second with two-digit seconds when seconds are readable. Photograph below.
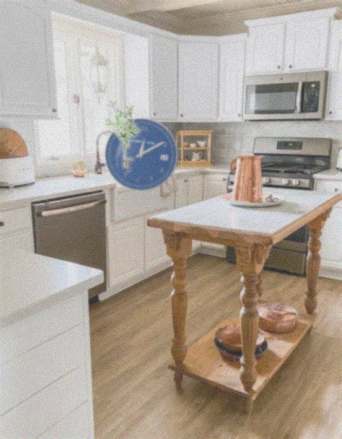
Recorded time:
12,09
